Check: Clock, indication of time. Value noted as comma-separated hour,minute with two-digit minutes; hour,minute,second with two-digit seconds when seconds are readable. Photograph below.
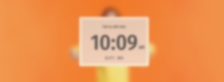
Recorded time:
10,09
